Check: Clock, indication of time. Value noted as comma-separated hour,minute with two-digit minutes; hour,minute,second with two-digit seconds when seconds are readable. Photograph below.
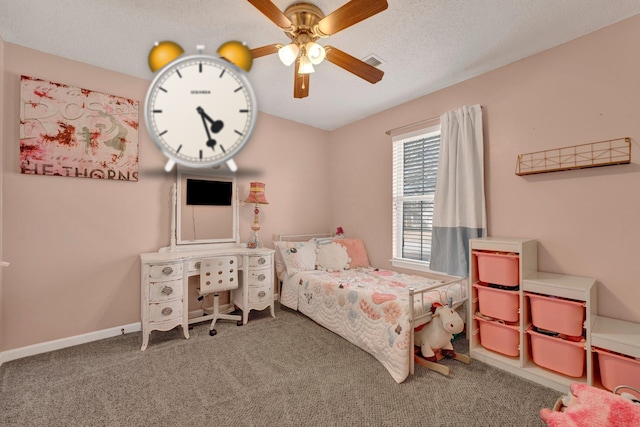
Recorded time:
4,27
